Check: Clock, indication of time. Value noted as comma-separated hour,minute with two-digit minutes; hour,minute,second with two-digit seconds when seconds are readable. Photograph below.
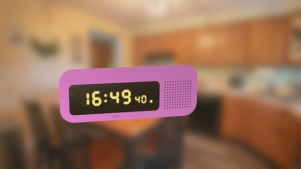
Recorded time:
16,49,40
